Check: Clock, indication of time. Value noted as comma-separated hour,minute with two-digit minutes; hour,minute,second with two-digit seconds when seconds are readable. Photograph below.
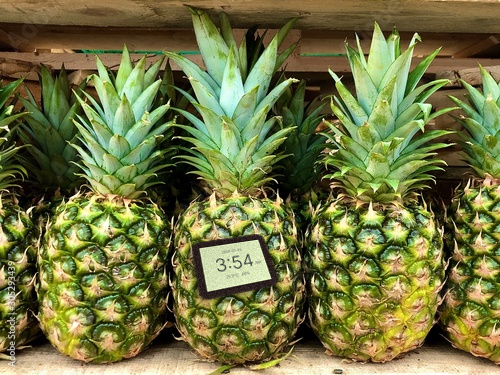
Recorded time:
3,54
